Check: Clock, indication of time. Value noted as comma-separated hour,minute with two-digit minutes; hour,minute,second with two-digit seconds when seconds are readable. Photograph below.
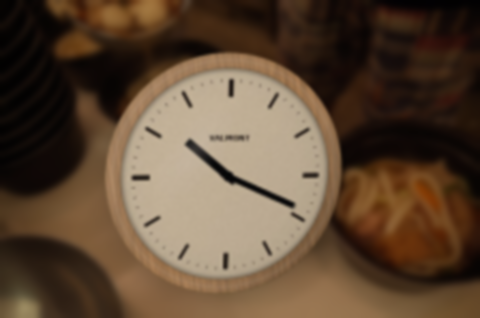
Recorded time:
10,19
